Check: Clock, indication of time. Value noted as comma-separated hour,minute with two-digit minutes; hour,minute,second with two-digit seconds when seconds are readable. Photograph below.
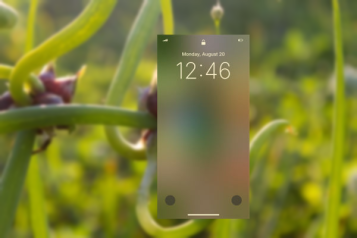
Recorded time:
12,46
